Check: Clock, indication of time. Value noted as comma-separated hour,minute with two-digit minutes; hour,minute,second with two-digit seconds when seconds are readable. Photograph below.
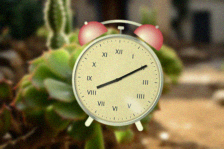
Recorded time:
8,10
